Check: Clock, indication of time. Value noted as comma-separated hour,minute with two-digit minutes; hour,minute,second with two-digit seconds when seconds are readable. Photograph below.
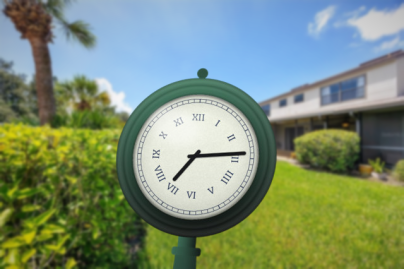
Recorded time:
7,14
